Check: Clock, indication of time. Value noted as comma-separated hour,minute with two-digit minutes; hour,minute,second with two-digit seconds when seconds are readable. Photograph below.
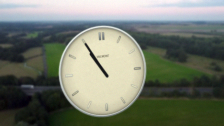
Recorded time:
10,55
